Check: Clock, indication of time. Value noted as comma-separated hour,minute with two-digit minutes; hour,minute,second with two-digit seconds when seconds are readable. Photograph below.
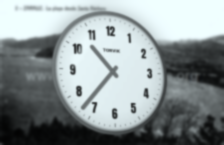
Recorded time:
10,37
